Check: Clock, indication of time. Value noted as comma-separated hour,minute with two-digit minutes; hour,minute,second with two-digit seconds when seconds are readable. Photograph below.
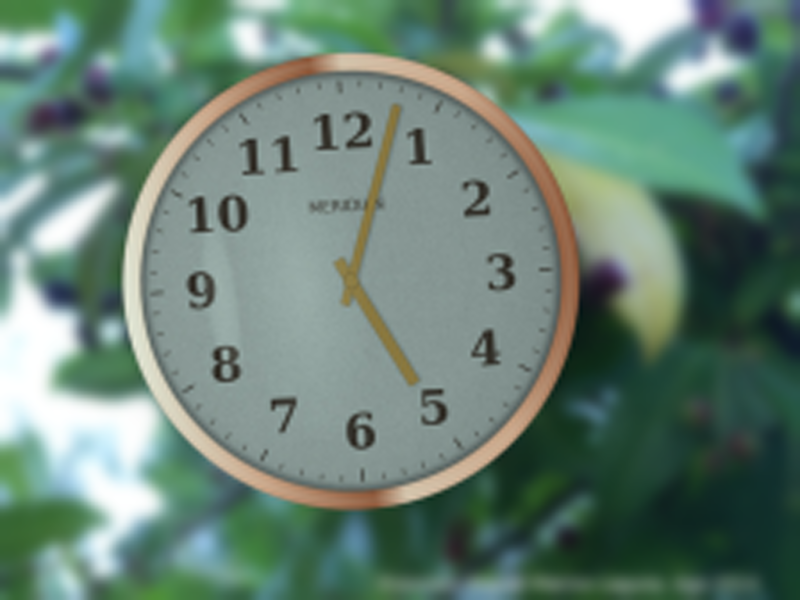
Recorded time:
5,03
